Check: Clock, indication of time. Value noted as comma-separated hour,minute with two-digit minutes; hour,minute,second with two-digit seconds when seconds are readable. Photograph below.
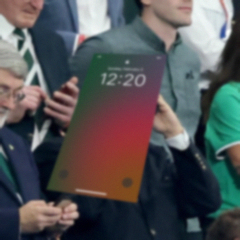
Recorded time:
12,20
